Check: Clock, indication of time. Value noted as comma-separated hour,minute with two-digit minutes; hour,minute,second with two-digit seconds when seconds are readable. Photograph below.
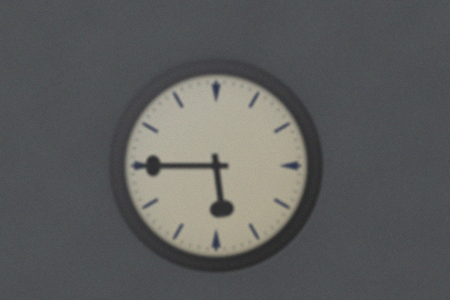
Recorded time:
5,45
